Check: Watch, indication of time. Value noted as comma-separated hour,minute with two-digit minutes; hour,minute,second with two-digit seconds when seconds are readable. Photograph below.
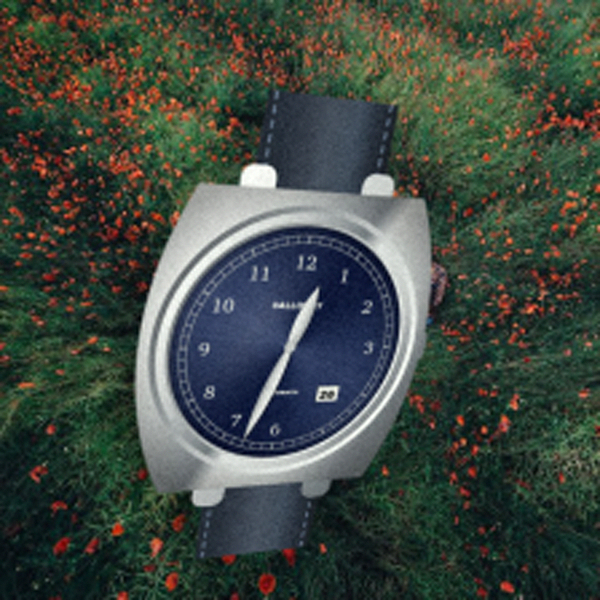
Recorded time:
12,33
